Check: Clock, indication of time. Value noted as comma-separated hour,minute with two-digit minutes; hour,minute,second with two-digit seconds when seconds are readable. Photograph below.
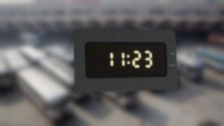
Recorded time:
11,23
